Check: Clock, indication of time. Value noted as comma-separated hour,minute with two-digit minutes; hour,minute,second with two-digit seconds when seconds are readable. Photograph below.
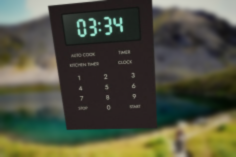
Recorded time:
3,34
